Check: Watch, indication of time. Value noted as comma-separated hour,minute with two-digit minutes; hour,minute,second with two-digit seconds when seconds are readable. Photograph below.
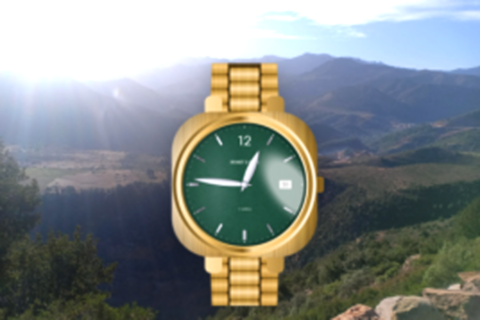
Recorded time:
12,46
